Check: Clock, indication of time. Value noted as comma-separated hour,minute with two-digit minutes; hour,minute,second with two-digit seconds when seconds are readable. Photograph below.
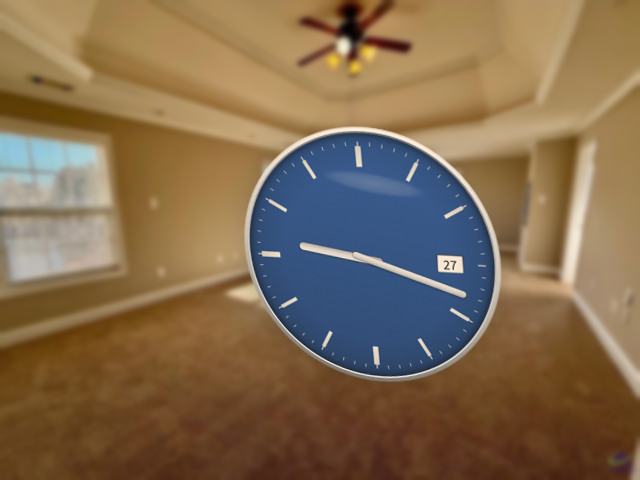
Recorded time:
9,18
